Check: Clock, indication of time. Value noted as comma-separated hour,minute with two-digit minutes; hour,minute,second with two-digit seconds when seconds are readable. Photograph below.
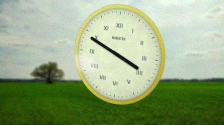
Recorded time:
3,49
